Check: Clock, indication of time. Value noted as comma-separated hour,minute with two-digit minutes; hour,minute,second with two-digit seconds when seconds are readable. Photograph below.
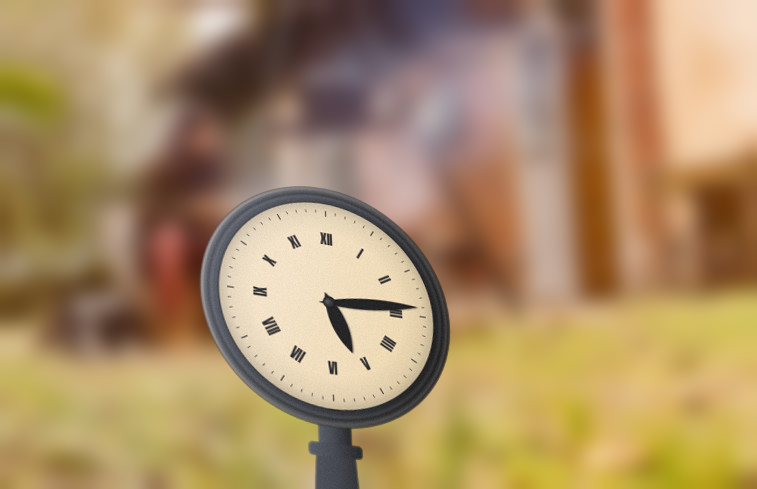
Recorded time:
5,14
